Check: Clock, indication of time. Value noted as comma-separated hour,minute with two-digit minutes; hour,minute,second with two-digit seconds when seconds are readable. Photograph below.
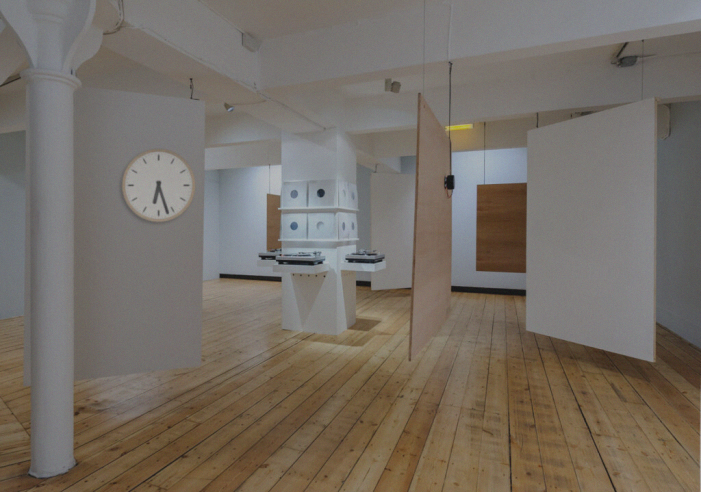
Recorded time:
6,27
